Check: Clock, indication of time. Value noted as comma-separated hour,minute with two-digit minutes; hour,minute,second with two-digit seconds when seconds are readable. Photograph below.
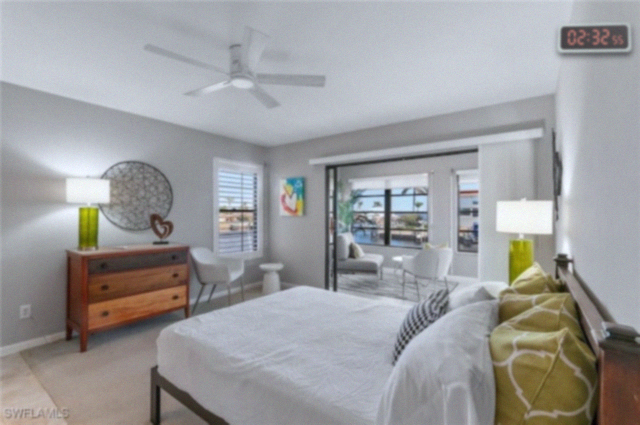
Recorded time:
2,32
